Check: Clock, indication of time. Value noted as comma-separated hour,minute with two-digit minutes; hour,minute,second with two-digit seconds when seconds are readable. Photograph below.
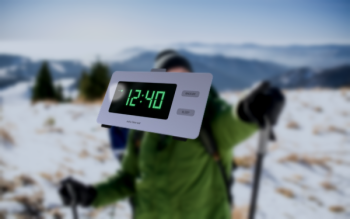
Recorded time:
12,40
